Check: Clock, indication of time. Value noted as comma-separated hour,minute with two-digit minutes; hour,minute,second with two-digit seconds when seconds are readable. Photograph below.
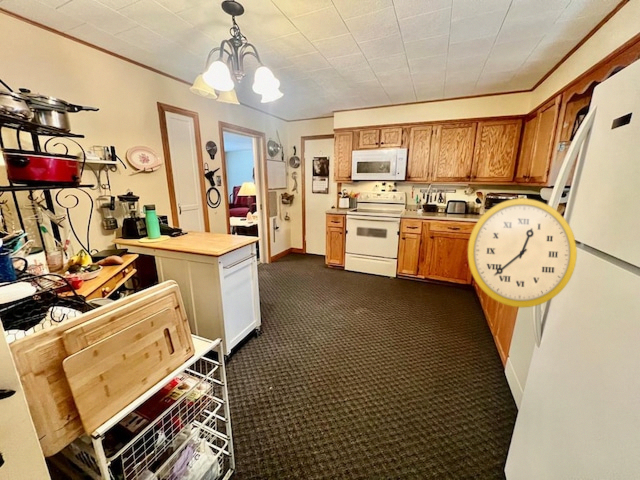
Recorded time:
12,38
